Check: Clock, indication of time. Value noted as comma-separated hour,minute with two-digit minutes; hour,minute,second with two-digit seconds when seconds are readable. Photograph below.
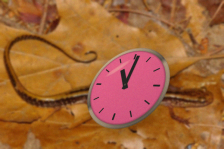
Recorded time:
11,01
